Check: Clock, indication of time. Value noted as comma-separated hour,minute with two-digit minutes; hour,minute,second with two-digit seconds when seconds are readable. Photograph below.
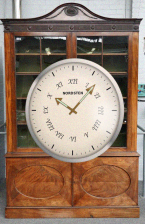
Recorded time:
10,07
